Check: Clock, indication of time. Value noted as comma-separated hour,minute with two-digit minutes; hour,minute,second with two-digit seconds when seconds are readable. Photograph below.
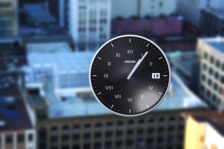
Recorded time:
1,06
